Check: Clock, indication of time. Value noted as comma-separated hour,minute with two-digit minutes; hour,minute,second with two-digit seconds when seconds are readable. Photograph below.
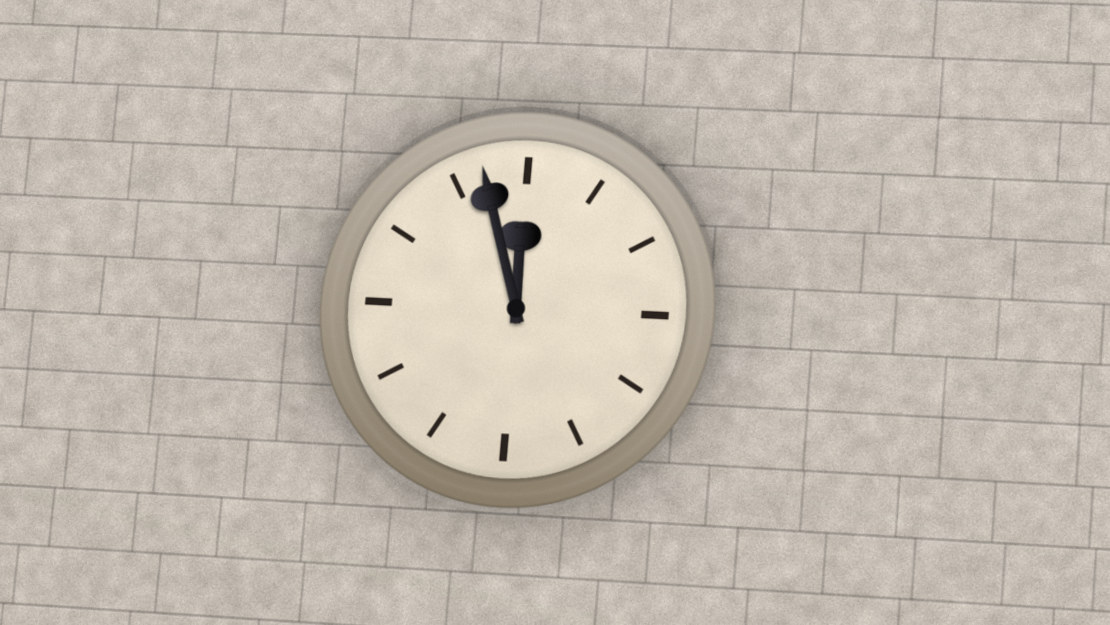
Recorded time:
11,57
